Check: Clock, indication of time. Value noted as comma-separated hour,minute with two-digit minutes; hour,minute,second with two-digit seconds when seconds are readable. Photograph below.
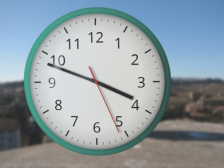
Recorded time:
3,48,26
